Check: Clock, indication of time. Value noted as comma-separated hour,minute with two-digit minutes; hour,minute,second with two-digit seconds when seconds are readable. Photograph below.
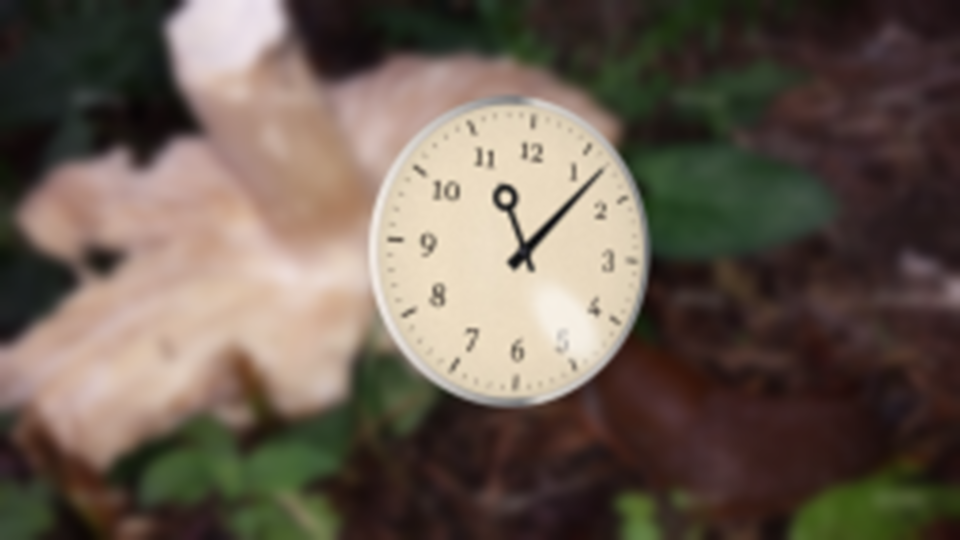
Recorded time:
11,07
